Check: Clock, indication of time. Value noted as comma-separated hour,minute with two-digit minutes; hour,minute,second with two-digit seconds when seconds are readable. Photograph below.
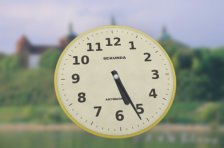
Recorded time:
5,26
